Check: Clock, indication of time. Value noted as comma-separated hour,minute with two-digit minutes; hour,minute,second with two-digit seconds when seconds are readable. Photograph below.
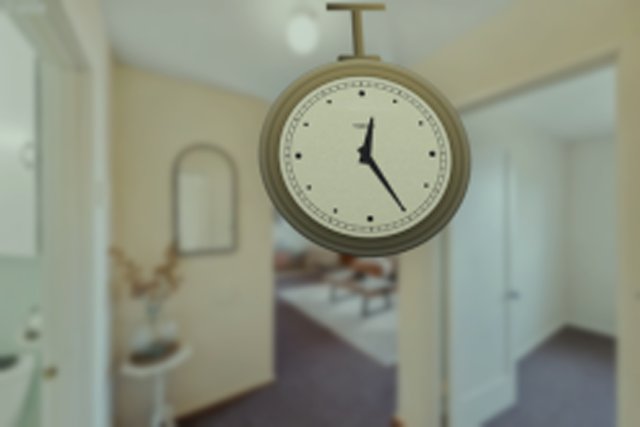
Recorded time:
12,25
